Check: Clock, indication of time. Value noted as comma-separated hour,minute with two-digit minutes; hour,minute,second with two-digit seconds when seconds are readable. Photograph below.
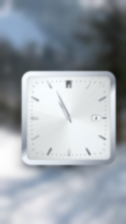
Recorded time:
10,56
